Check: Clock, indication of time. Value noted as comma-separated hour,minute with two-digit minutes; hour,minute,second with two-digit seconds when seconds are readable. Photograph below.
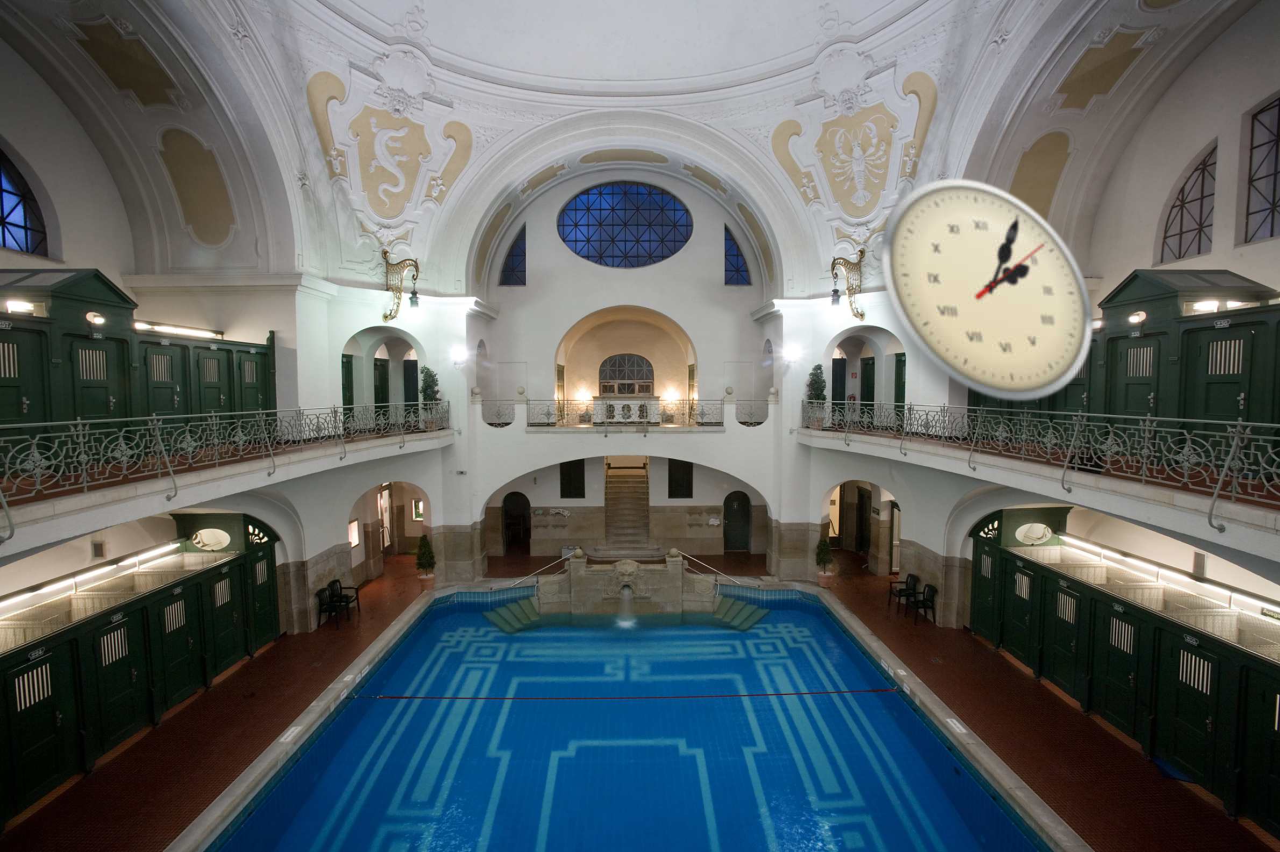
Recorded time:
2,05,09
